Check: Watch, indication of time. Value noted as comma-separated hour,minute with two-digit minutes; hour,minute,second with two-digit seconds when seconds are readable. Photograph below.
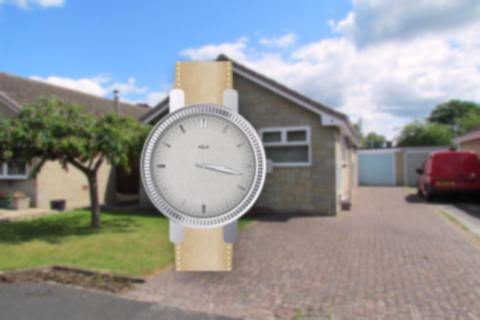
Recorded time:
3,17
